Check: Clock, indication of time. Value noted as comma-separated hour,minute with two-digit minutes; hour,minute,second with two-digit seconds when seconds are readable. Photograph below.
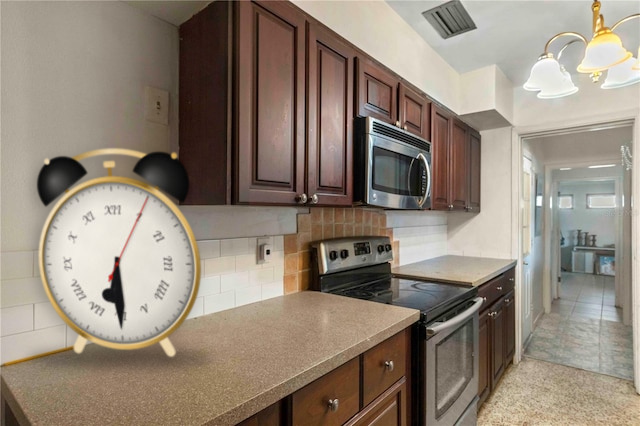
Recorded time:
6,30,05
